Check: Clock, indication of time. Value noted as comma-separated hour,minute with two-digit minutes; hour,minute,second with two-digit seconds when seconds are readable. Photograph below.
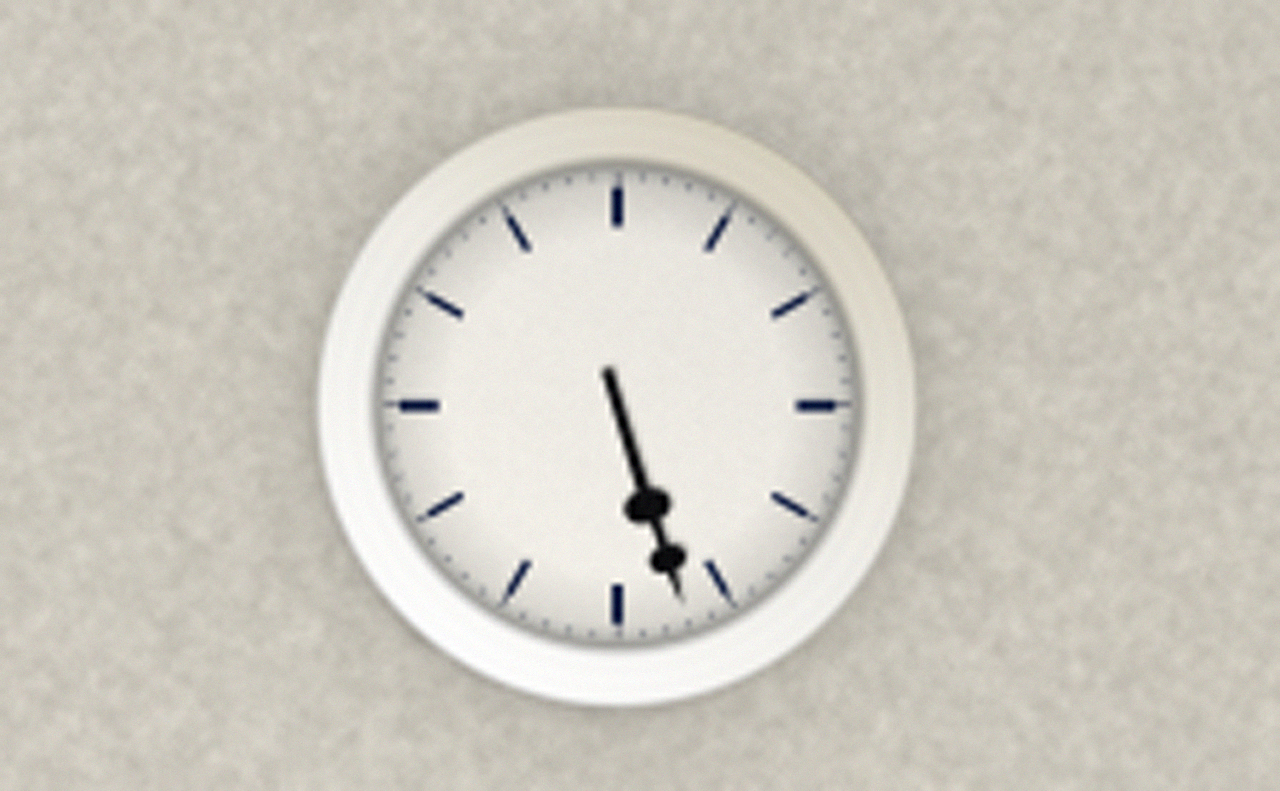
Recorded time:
5,27
